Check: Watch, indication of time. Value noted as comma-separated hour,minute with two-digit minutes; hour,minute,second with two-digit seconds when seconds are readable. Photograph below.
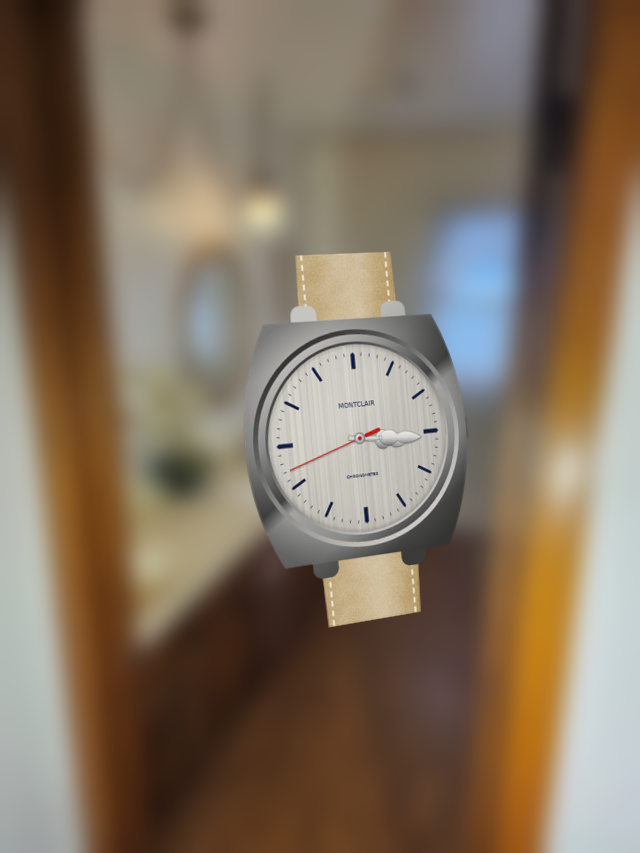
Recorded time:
3,15,42
